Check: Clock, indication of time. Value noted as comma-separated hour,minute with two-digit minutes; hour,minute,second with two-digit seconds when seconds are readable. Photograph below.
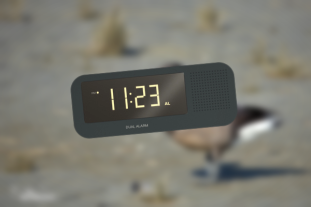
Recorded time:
11,23
